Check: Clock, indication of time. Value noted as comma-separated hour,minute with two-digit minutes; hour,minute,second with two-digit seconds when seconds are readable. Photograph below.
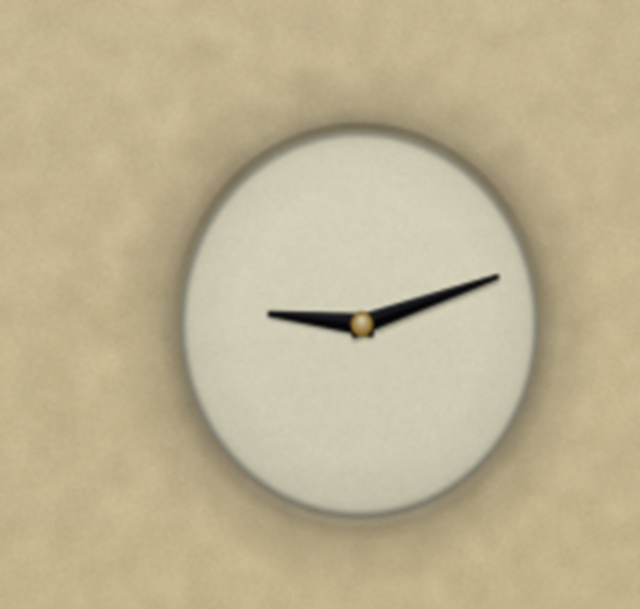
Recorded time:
9,12
